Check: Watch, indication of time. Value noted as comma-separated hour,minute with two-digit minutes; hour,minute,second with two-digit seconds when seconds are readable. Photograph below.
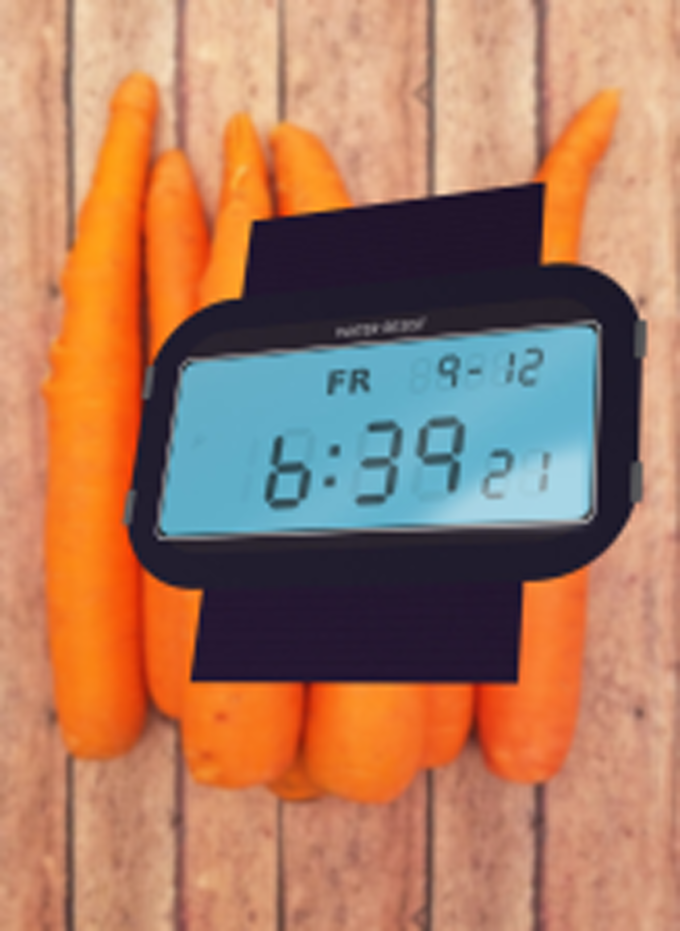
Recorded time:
6,39,21
